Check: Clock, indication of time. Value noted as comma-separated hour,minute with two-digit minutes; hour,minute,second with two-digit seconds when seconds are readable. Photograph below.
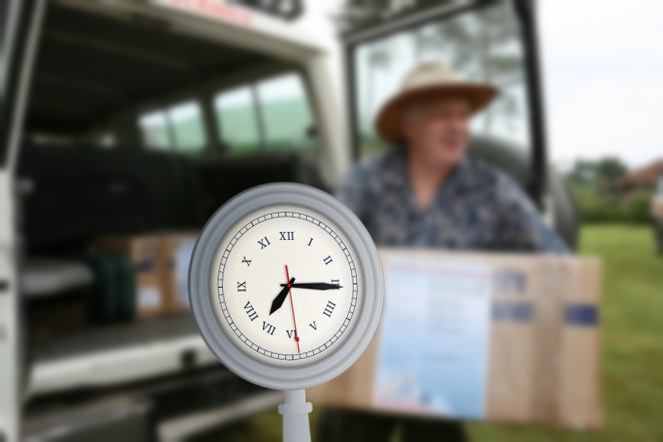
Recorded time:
7,15,29
